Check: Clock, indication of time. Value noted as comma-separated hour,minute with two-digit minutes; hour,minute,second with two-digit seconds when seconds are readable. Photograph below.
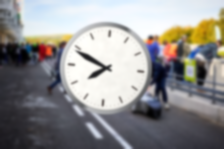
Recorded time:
7,49
